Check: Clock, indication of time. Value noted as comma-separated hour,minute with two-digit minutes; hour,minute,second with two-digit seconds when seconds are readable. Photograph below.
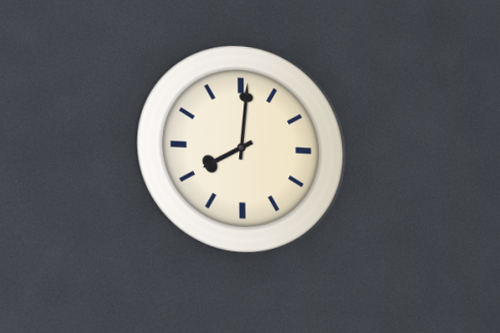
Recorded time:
8,01
